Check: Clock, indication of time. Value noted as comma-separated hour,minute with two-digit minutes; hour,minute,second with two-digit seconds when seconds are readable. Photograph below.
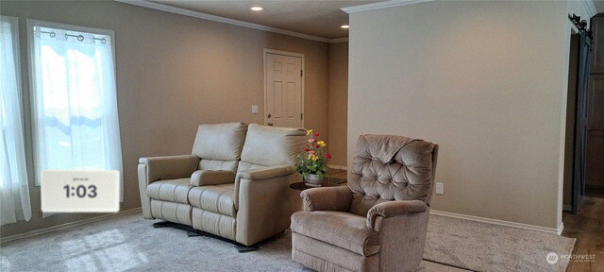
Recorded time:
1,03
